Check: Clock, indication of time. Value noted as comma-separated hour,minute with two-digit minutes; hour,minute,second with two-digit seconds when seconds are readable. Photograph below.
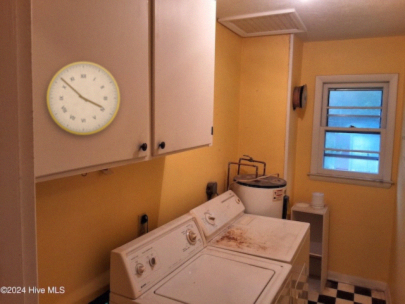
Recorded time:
3,52
